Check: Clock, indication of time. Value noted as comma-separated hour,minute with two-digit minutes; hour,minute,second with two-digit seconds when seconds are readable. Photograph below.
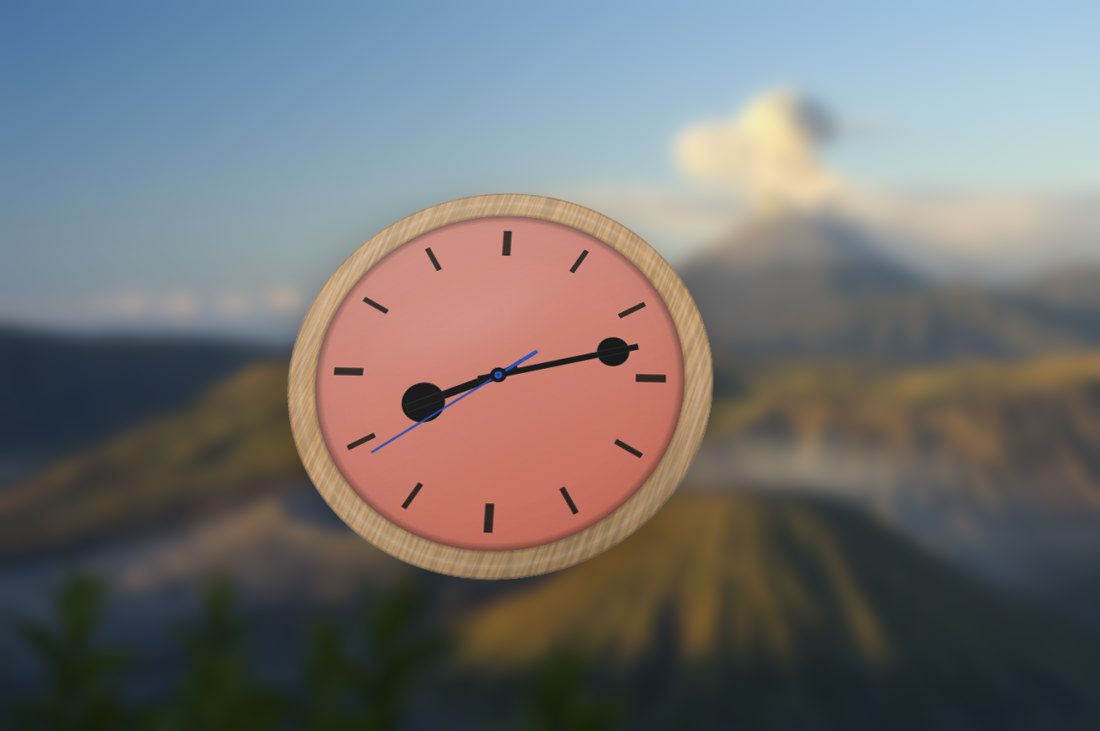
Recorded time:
8,12,39
